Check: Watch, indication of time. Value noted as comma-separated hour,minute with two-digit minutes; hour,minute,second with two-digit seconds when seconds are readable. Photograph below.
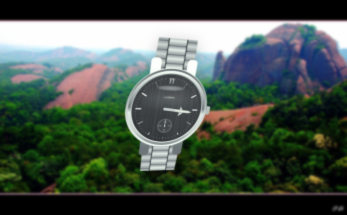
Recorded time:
3,16
